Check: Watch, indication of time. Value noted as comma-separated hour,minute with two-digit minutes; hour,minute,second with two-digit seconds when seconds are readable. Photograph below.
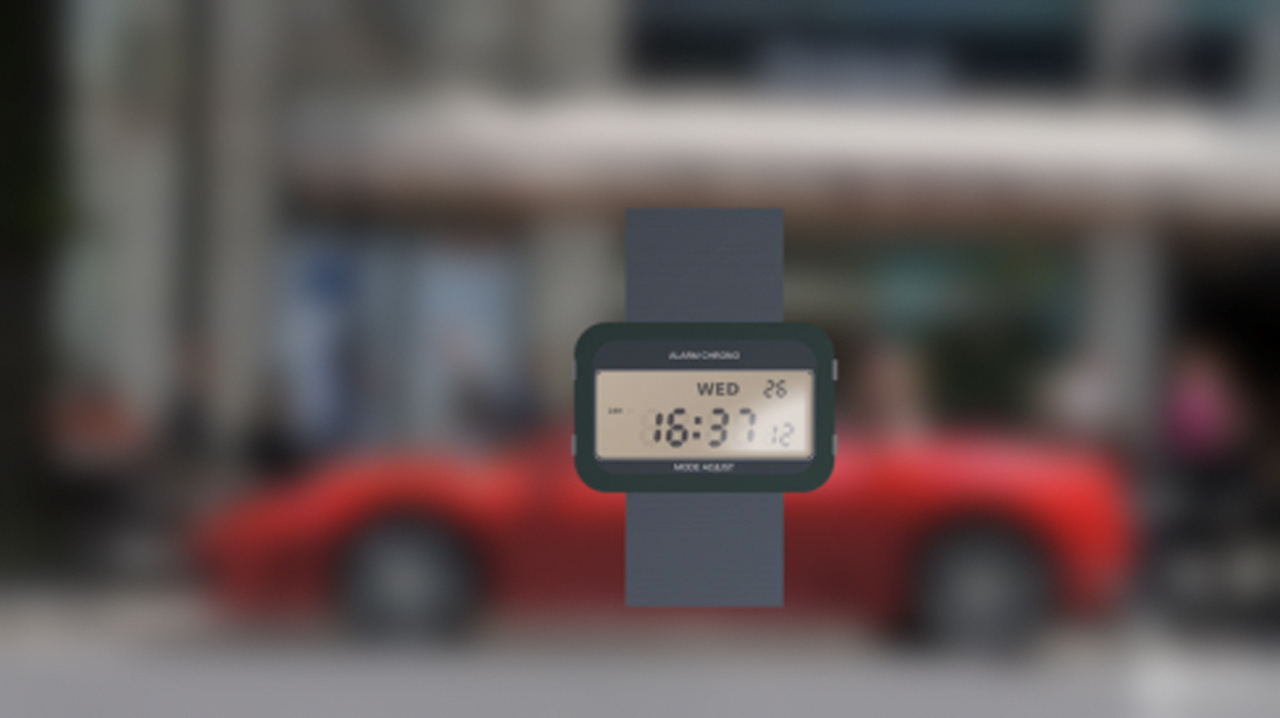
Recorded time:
16,37,12
